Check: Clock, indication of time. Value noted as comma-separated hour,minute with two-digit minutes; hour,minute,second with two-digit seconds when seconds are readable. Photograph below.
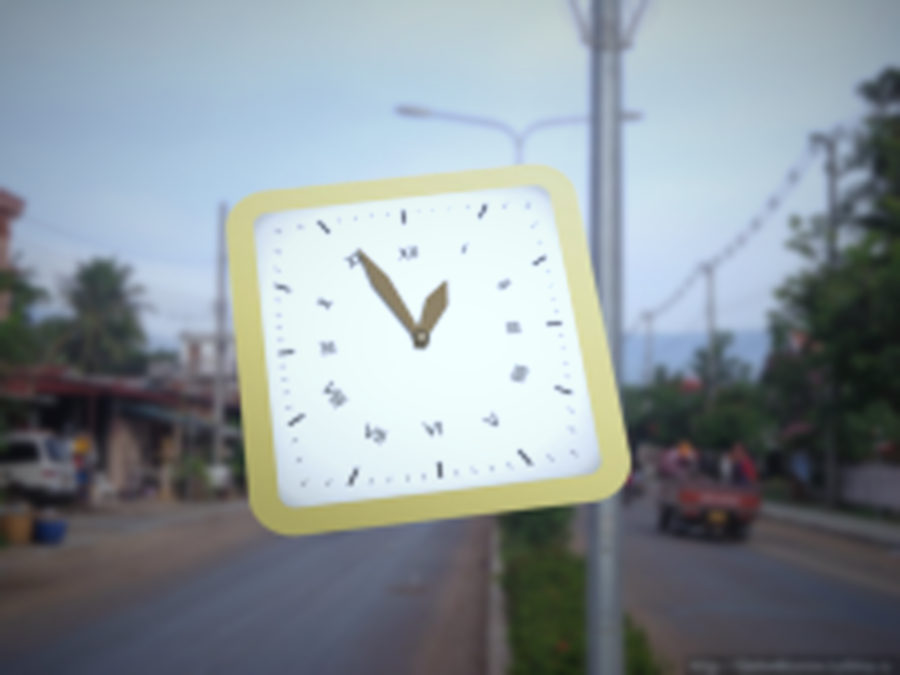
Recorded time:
12,56
